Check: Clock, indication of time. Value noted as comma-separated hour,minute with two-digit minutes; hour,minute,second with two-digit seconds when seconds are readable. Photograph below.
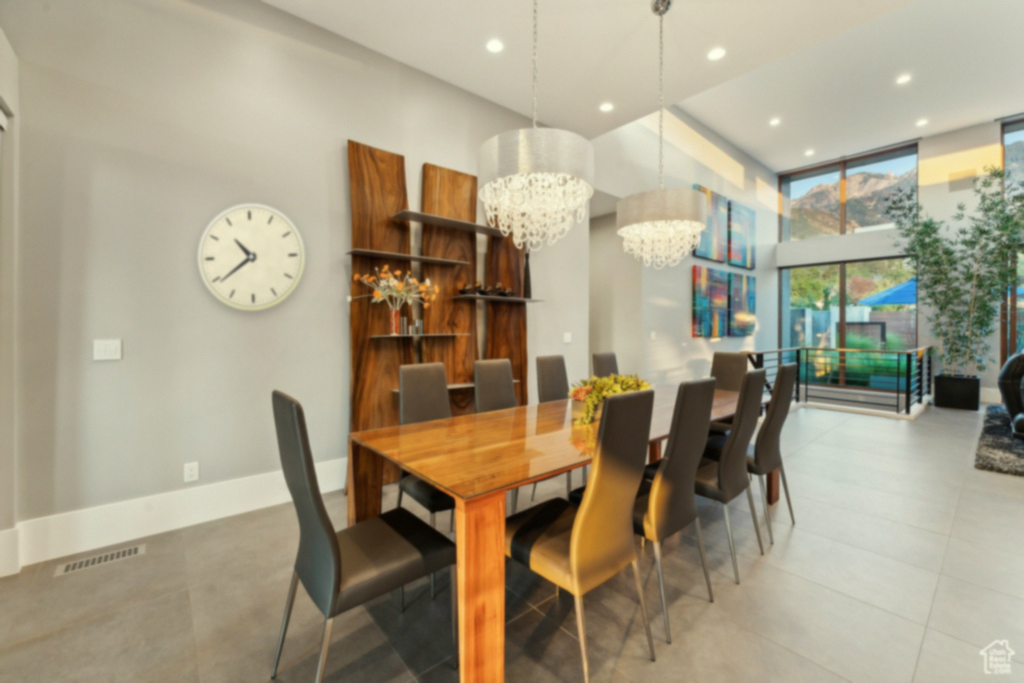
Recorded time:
10,39
